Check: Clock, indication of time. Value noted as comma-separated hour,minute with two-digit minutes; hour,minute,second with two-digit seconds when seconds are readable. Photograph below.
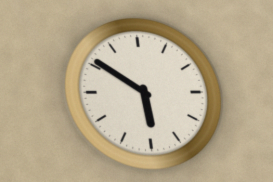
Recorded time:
5,51
